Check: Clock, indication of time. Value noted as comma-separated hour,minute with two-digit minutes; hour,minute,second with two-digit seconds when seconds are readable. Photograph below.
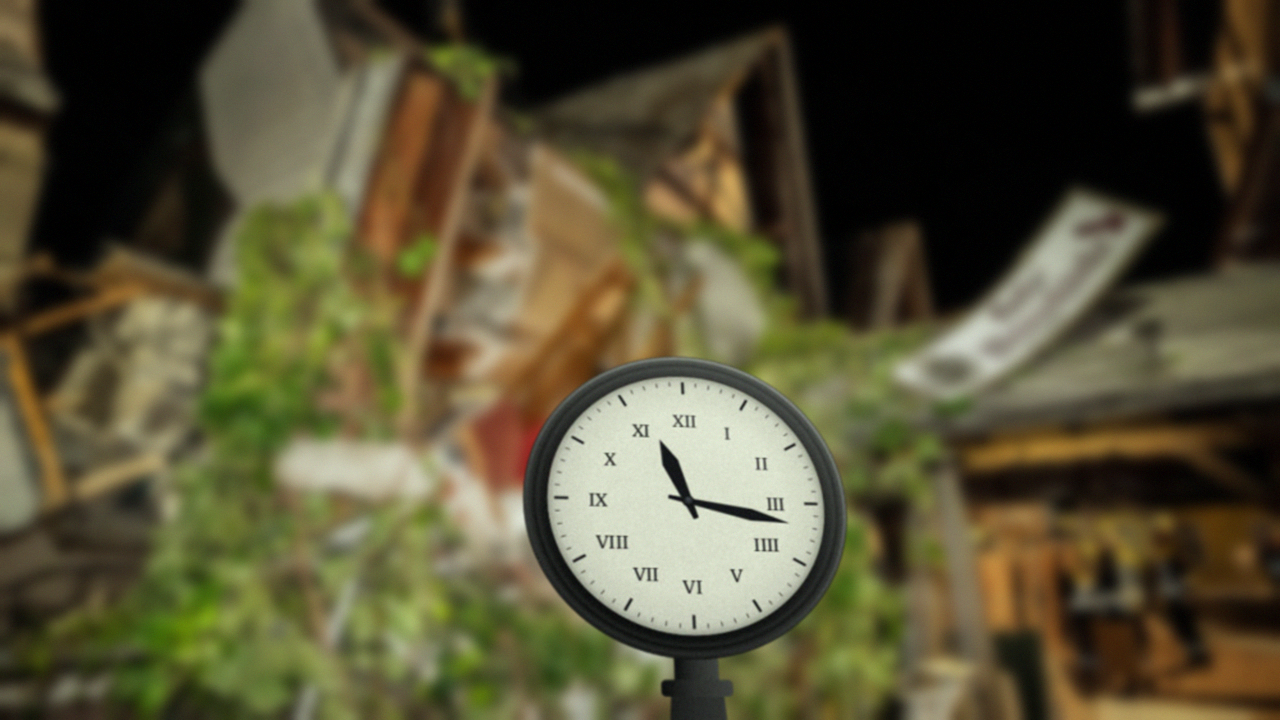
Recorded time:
11,17
